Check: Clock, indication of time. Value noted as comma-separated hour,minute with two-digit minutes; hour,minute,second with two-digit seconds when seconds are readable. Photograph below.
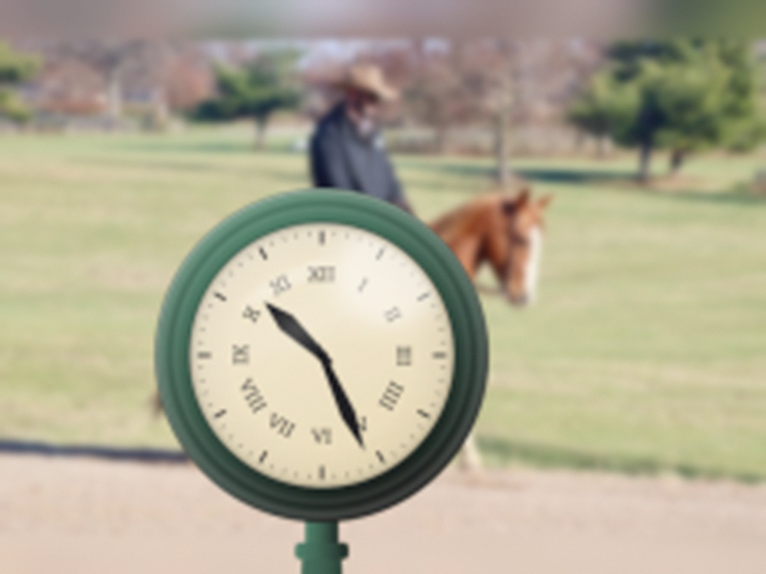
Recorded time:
10,26
